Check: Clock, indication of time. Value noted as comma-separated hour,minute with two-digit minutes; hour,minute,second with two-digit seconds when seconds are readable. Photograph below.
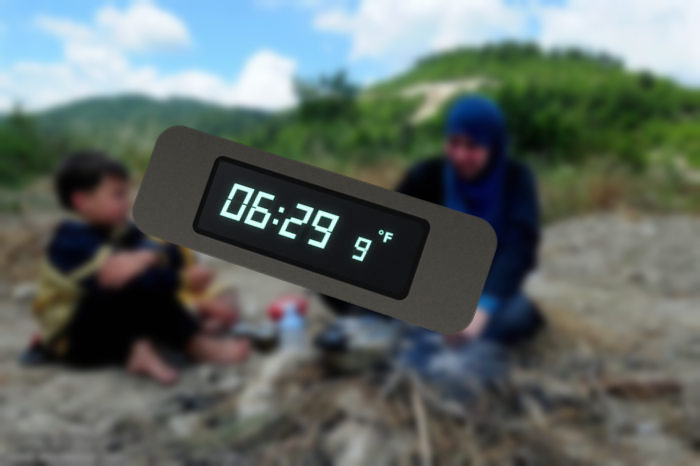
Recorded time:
6,29
